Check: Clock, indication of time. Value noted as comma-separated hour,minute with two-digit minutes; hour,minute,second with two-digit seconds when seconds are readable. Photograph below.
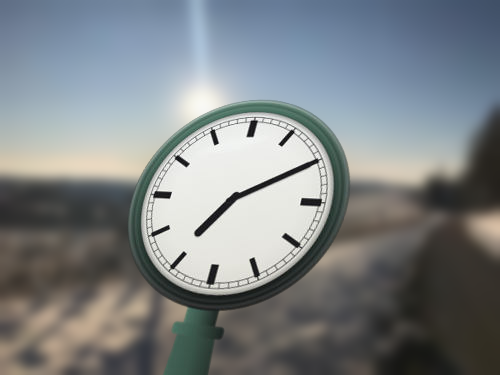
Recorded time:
7,10
